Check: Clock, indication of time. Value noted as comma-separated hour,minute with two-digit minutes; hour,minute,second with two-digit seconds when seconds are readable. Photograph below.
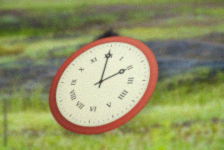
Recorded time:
2,00
